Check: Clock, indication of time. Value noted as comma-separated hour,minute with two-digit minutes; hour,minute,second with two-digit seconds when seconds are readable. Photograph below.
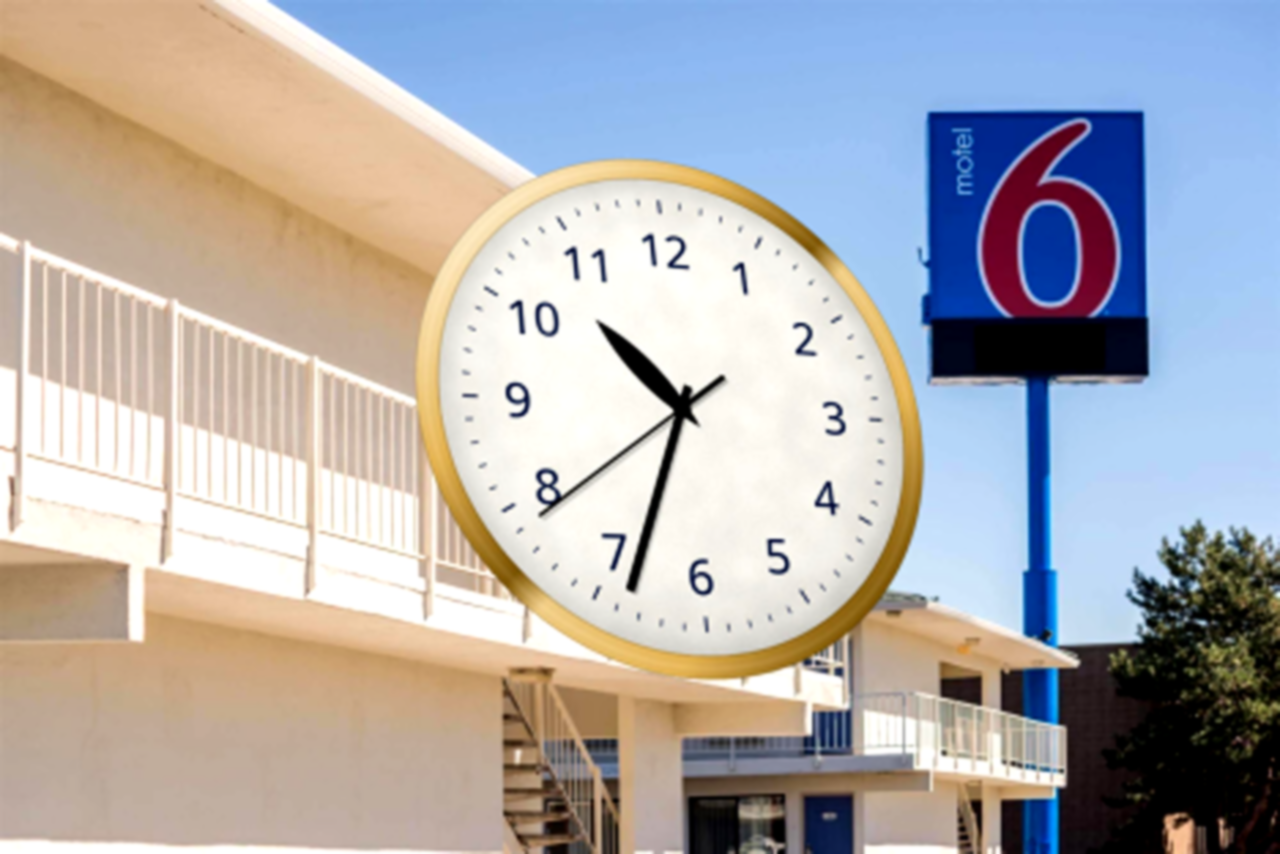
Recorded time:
10,33,39
